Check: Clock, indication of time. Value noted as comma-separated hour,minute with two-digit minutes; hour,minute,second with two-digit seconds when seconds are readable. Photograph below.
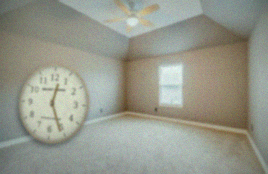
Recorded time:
12,26
